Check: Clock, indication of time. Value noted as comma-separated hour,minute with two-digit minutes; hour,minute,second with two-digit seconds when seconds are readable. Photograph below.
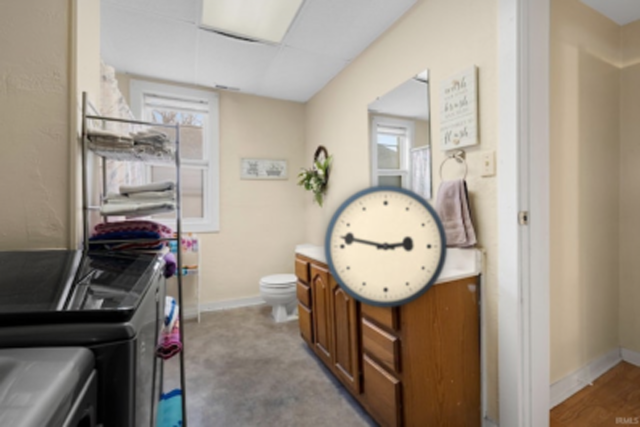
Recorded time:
2,47
